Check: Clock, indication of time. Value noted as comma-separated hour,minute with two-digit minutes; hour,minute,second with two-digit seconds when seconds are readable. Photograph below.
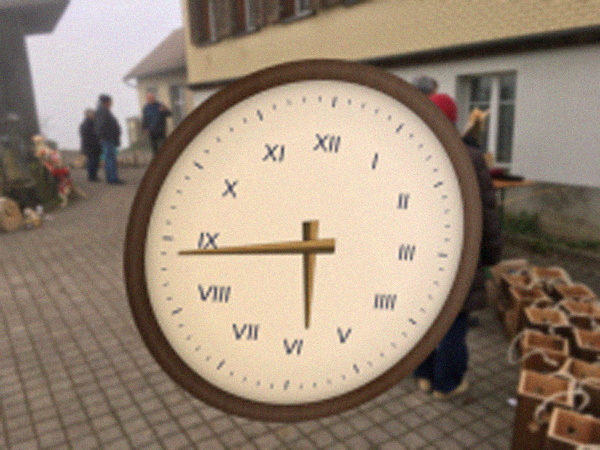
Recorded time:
5,44
